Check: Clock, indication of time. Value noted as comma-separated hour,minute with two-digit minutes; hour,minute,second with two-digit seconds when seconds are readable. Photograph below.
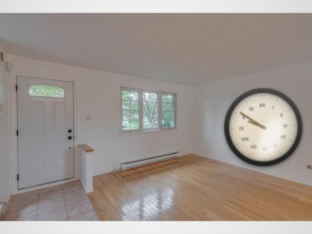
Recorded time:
9,51
